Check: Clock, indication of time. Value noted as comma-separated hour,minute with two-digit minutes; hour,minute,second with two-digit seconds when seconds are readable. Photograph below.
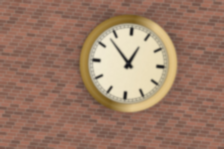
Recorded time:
12,53
